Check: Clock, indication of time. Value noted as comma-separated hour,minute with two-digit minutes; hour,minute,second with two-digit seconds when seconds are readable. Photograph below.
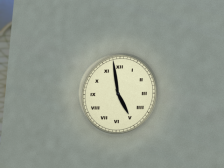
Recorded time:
4,58
